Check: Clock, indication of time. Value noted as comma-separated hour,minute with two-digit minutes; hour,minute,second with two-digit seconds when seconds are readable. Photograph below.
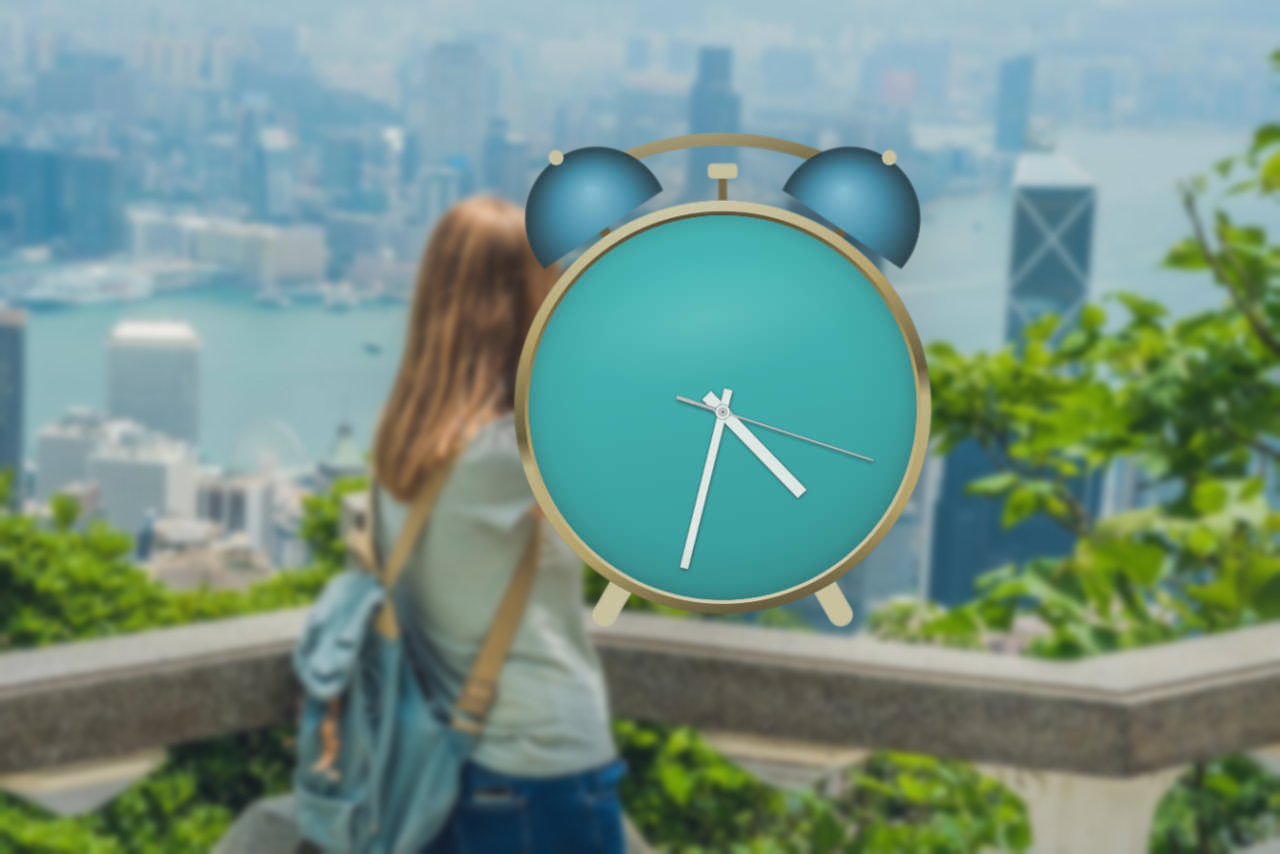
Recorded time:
4,32,18
